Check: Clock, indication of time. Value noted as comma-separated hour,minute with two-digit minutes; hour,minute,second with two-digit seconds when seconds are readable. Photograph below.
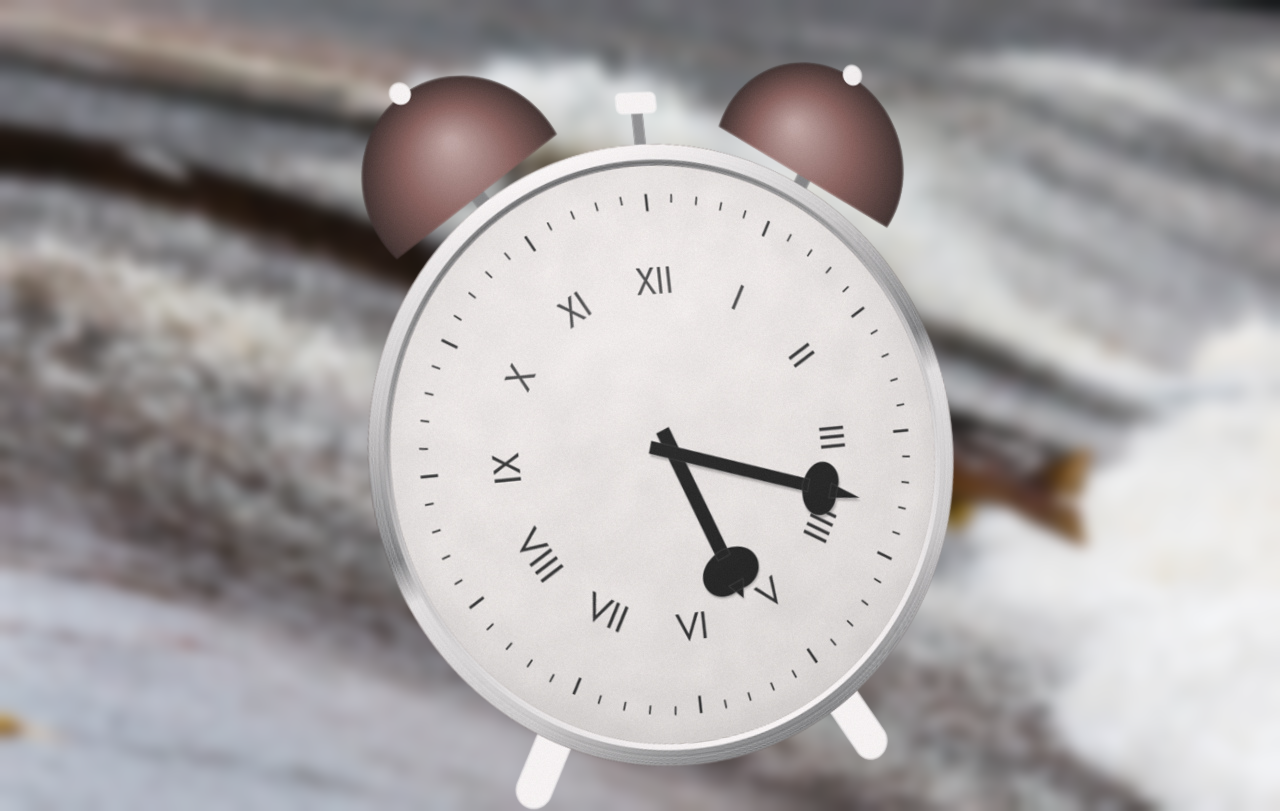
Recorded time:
5,18
